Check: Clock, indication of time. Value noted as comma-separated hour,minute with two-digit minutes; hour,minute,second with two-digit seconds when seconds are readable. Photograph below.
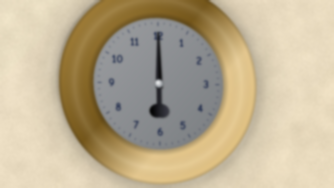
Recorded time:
6,00
